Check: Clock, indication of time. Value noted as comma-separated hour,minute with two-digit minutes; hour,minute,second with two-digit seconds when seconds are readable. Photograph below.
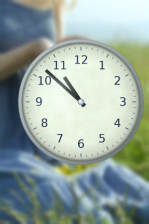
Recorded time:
10,52
